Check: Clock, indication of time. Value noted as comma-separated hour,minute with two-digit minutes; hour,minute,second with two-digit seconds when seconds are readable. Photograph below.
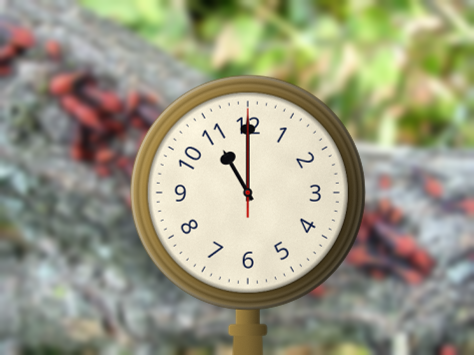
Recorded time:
11,00,00
